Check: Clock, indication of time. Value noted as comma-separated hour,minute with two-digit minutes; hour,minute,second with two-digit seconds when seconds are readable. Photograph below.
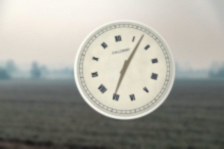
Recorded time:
7,07
